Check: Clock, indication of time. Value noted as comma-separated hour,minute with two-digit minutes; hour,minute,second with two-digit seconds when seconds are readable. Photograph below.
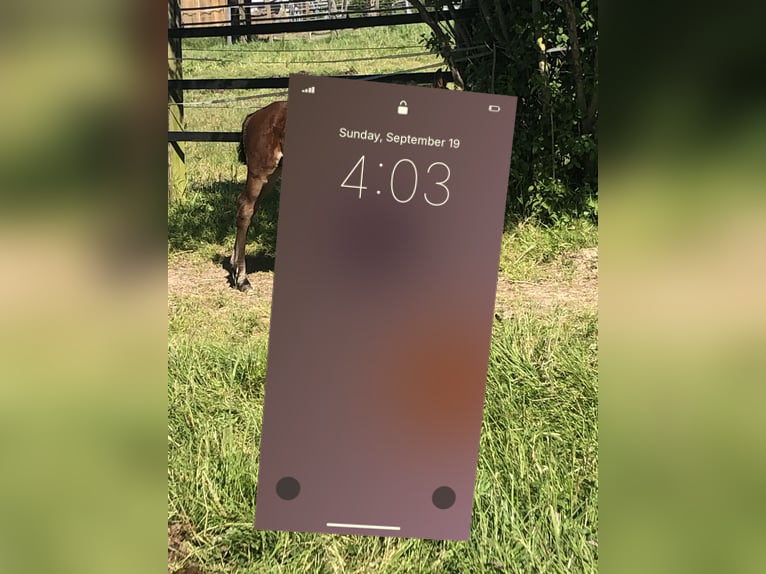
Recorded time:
4,03
